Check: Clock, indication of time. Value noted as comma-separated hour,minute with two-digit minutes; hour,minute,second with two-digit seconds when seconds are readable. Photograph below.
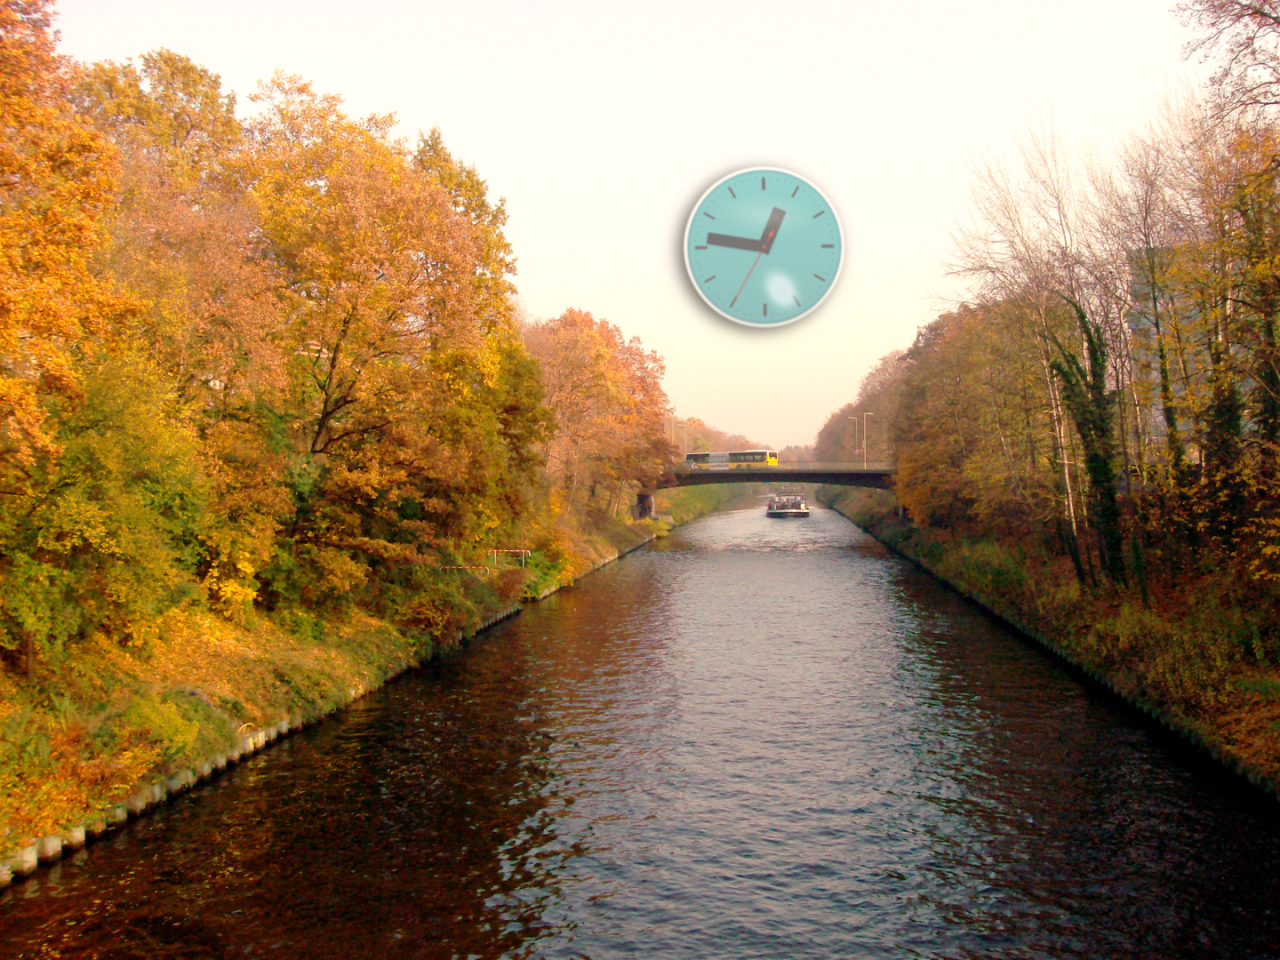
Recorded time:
12,46,35
